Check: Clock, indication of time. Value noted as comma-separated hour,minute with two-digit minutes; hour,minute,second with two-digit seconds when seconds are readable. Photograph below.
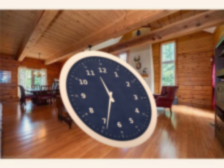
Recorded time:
11,34
